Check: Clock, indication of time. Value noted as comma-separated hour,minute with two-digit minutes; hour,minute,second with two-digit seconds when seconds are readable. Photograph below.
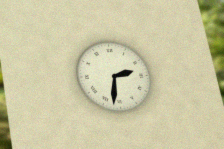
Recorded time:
2,32
